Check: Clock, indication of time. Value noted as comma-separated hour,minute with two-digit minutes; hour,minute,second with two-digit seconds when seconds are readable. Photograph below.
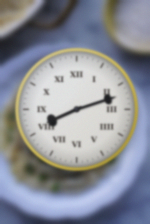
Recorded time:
8,12
